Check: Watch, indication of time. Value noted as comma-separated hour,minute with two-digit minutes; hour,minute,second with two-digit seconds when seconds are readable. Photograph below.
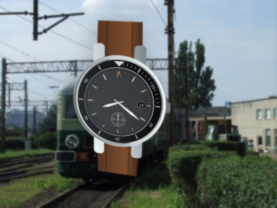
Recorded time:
8,21
